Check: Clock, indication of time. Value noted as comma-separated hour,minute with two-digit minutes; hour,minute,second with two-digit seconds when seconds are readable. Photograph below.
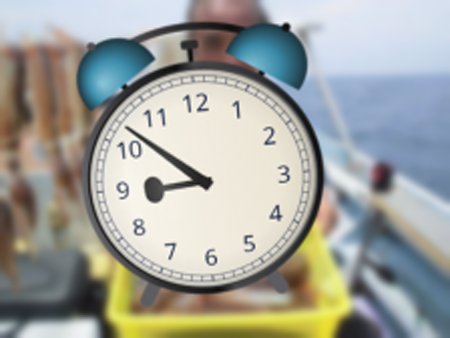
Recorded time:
8,52
